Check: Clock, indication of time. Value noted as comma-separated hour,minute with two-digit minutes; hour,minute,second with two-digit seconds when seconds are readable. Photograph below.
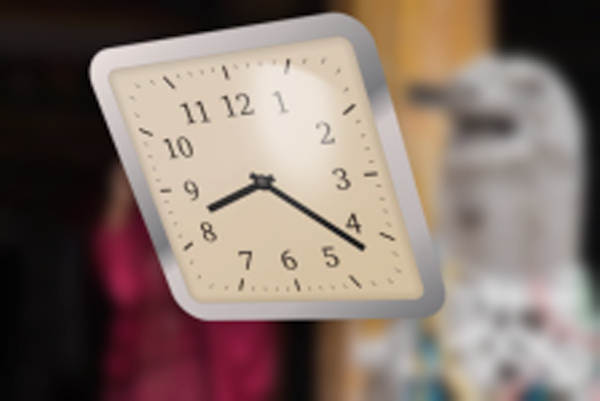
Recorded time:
8,22
